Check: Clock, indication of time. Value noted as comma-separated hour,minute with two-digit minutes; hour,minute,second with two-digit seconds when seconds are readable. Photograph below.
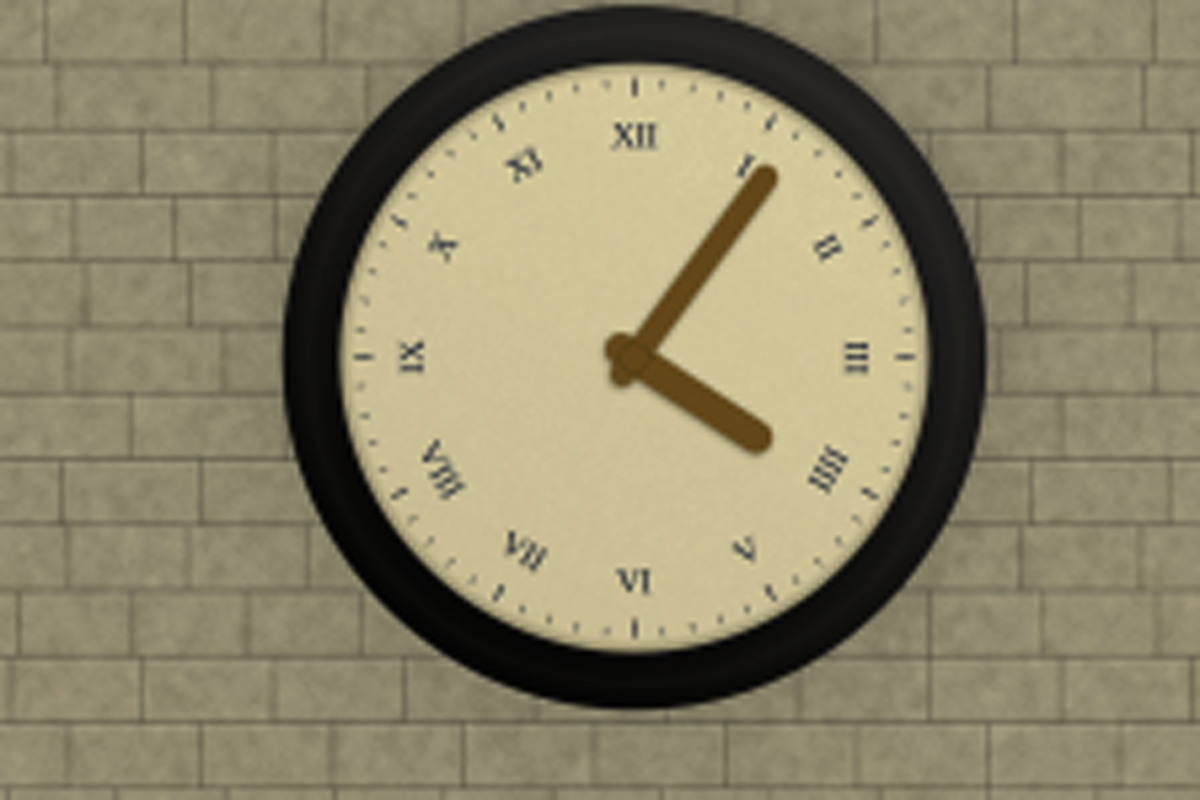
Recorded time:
4,06
